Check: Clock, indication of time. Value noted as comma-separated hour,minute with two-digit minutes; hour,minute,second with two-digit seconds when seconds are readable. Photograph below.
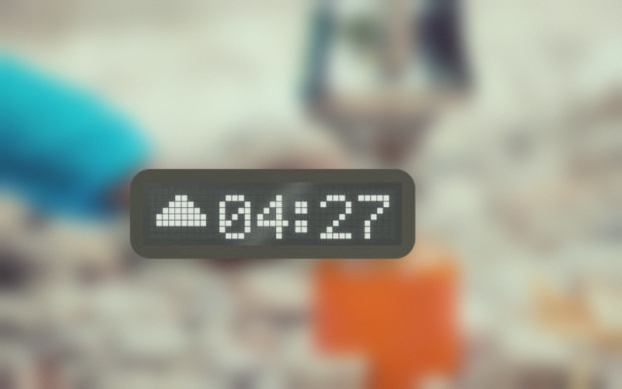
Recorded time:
4,27
